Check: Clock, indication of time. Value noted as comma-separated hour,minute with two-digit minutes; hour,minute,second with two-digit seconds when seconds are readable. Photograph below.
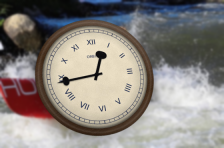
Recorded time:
12,44
